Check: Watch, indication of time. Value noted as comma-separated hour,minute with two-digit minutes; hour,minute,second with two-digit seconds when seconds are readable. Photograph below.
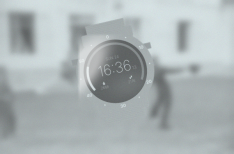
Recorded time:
16,36
